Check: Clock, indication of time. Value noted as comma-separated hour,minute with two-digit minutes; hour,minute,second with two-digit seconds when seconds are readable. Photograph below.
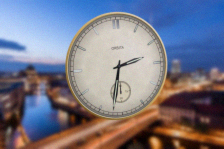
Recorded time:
2,32
